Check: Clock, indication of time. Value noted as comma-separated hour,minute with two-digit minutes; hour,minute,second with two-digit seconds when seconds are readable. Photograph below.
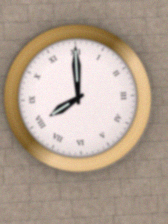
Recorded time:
8,00
